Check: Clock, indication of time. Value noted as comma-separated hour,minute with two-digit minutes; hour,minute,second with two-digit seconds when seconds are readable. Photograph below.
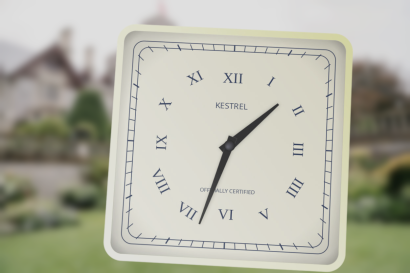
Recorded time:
1,33
